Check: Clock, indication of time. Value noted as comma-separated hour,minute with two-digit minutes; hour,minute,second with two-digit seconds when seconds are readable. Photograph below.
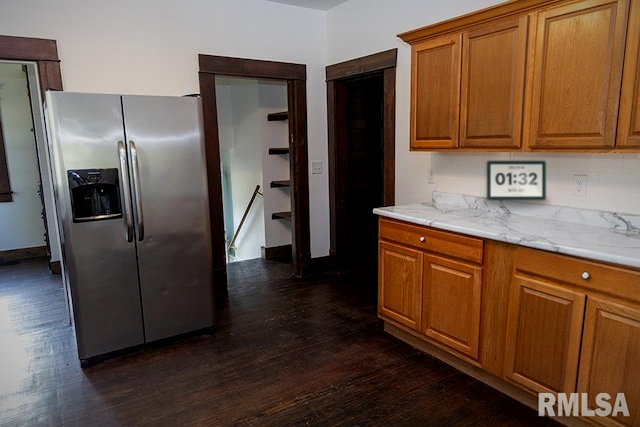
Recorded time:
1,32
